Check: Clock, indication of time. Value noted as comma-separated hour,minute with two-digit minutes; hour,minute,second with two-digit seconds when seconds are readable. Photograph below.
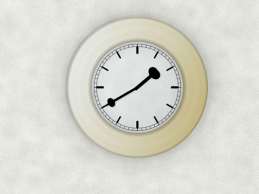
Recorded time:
1,40
